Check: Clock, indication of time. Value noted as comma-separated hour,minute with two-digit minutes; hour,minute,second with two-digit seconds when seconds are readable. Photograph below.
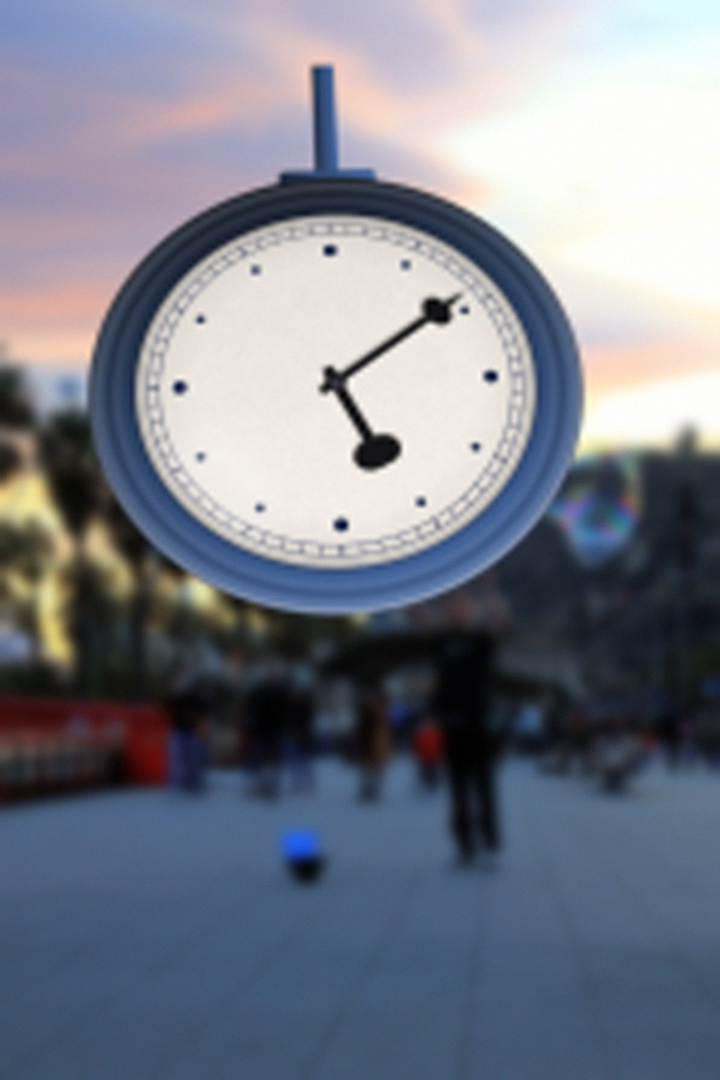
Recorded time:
5,09
